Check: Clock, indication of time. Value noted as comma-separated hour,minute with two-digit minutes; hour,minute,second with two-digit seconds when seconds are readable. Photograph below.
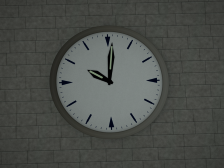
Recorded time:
10,01
